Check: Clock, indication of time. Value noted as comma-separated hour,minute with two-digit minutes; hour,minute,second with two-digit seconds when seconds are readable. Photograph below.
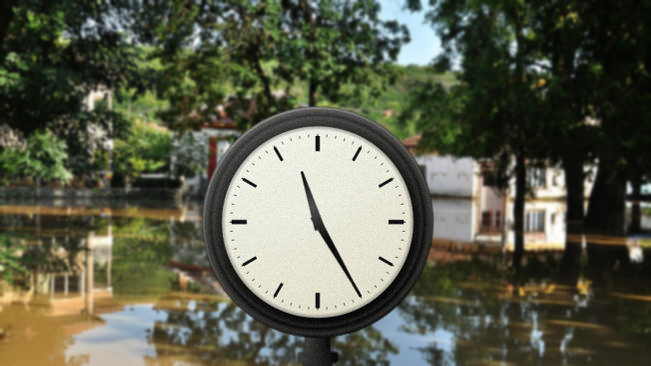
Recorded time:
11,25
